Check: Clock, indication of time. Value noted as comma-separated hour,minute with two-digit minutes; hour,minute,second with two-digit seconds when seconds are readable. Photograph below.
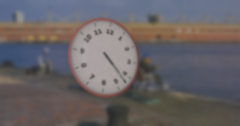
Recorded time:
4,22
